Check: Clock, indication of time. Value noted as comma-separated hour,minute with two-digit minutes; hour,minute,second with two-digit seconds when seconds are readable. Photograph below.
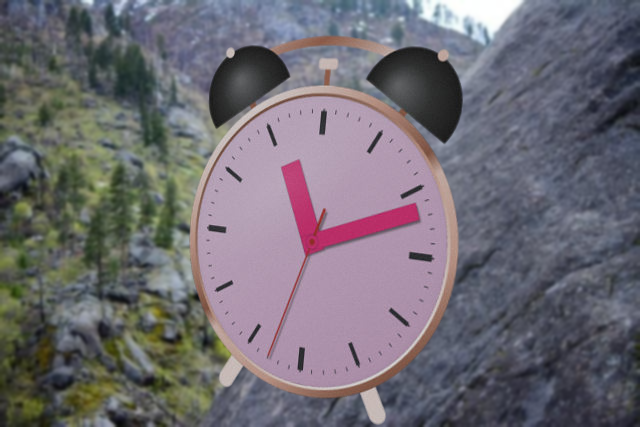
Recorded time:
11,11,33
